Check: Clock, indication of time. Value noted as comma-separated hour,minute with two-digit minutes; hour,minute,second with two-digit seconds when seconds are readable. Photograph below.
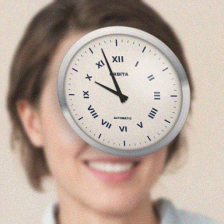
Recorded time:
9,57
